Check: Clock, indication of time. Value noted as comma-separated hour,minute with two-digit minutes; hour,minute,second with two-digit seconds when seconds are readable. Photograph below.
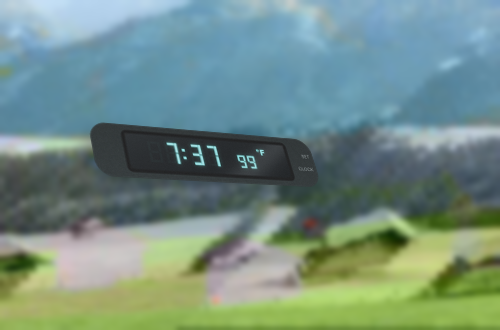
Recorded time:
7,37
